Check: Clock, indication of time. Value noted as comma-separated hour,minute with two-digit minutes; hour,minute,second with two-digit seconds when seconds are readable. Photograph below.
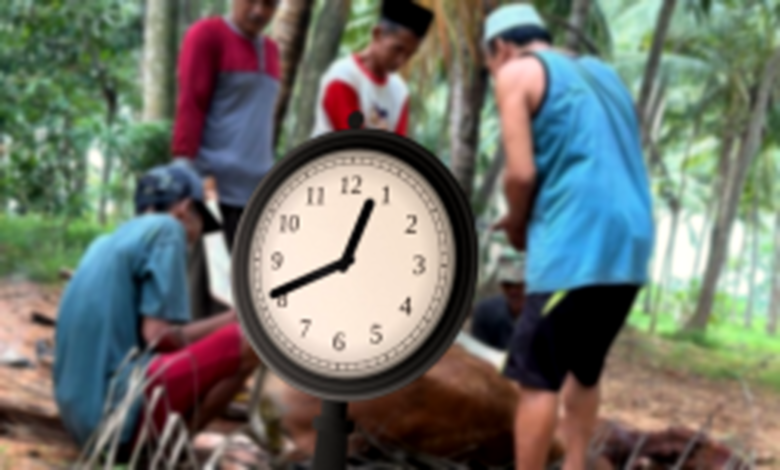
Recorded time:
12,41
